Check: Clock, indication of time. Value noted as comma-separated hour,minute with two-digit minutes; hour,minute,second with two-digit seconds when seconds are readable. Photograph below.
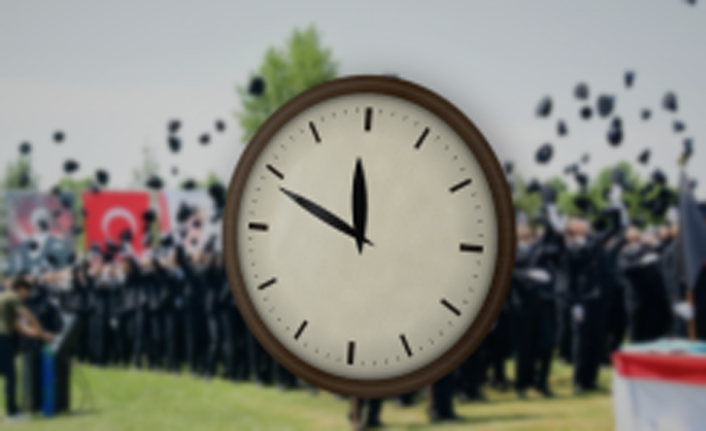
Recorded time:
11,49
